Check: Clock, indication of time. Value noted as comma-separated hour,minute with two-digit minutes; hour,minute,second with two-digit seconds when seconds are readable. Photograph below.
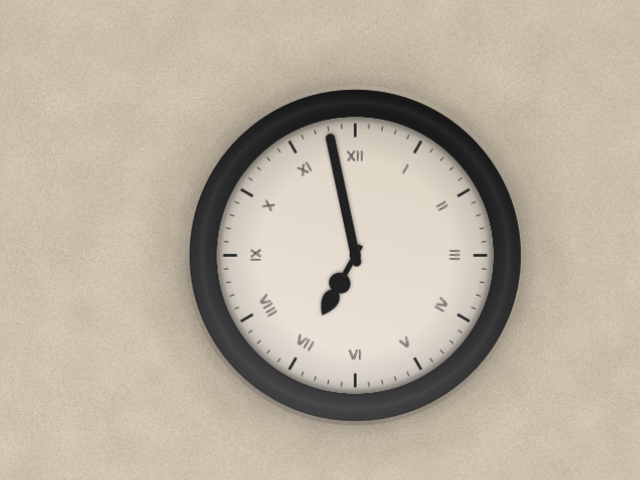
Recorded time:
6,58
